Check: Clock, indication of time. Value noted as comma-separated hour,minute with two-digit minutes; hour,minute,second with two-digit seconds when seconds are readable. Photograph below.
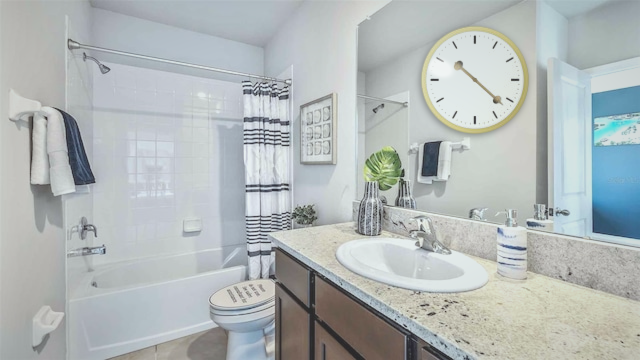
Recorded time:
10,22
